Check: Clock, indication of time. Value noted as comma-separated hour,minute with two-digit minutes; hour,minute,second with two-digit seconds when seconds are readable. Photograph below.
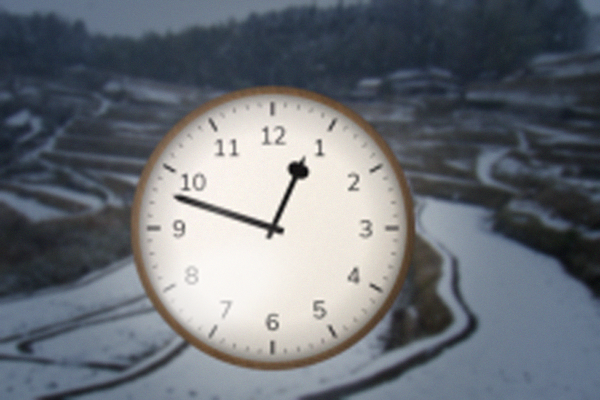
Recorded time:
12,48
